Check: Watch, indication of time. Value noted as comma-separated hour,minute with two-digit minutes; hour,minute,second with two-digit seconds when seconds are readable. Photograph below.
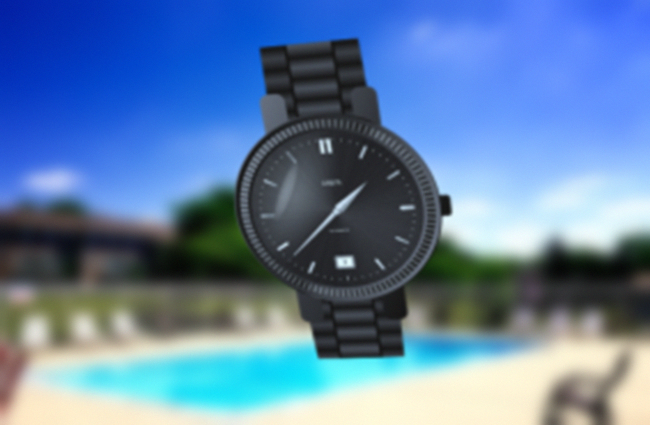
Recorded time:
1,38
